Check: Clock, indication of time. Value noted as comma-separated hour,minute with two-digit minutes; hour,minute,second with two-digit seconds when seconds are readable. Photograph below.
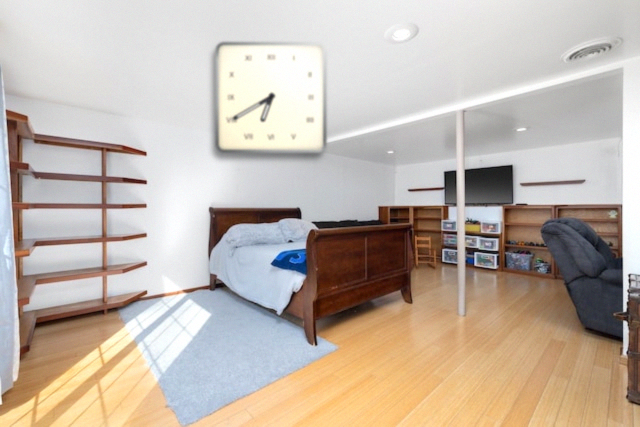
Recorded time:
6,40
